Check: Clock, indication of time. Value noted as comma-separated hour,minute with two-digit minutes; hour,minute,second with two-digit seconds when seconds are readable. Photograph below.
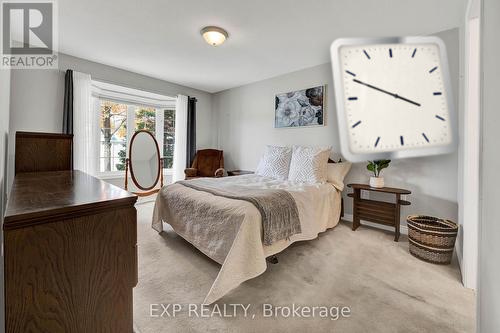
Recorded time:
3,49
